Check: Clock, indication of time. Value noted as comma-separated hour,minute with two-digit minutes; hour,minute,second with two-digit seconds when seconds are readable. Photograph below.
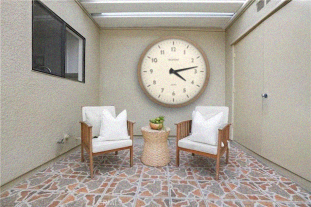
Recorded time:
4,13
